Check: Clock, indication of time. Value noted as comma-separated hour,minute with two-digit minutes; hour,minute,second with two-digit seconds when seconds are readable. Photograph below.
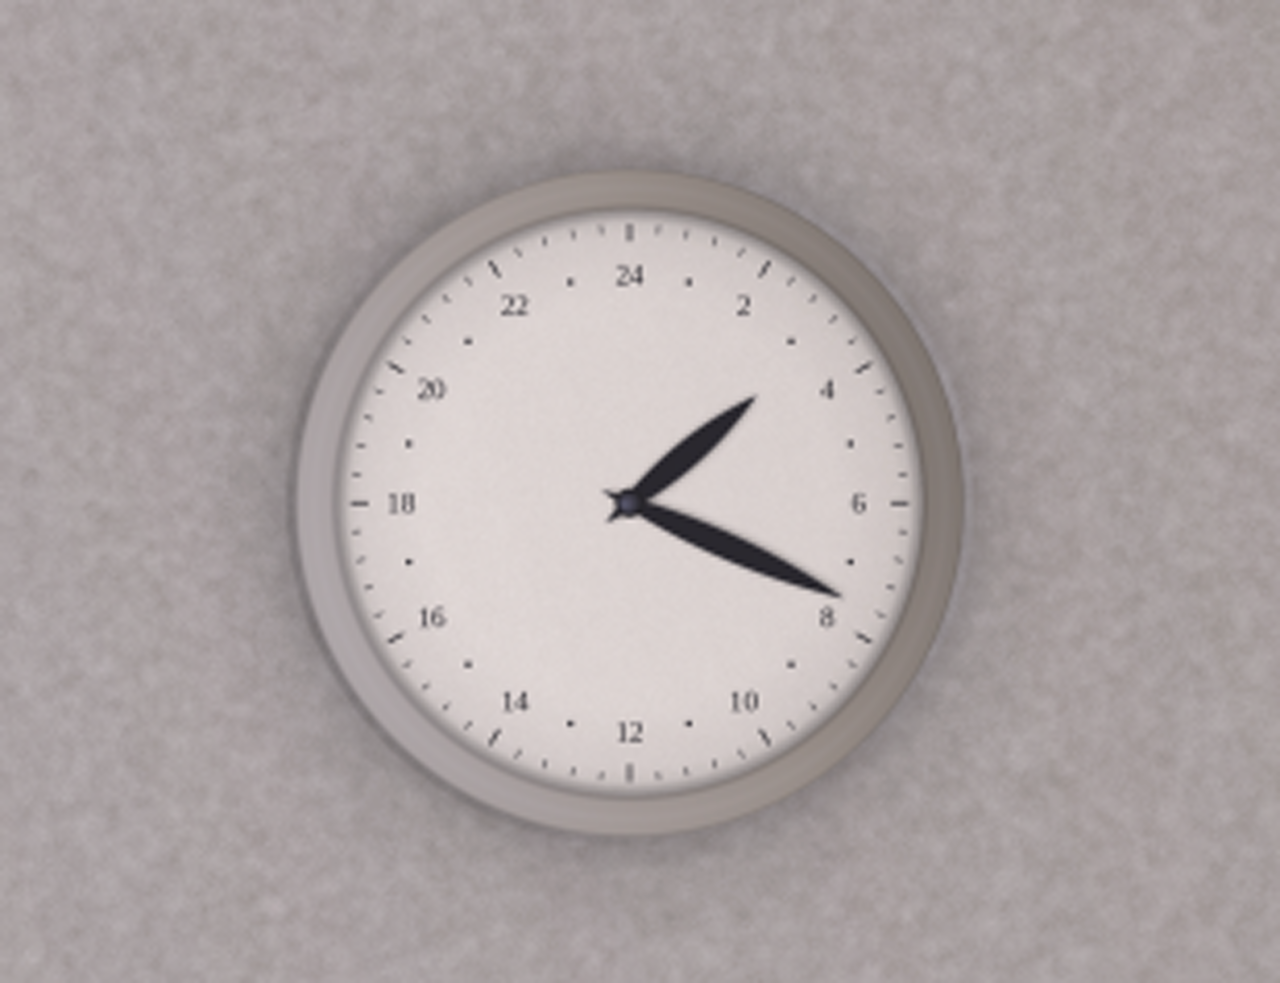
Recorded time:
3,19
